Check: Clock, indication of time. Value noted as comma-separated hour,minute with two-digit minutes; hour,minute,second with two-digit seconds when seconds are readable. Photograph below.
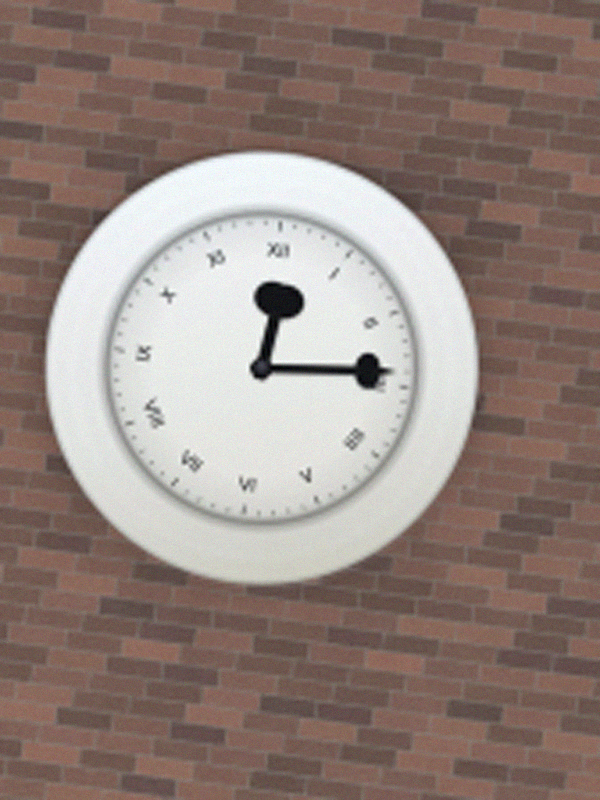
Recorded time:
12,14
